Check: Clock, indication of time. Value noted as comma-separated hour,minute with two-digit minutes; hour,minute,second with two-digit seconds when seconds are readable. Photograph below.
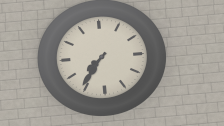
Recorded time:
7,36
